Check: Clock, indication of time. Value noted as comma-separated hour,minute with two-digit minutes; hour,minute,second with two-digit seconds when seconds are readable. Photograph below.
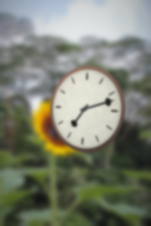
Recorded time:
7,12
